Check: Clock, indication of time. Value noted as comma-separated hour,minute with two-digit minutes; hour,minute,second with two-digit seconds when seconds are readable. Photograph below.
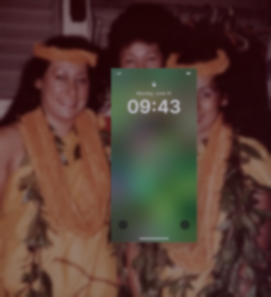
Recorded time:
9,43
